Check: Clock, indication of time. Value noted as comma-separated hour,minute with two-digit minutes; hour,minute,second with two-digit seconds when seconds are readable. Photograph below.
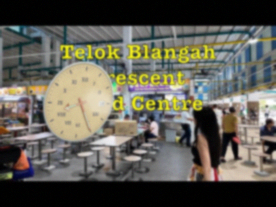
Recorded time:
8,25
